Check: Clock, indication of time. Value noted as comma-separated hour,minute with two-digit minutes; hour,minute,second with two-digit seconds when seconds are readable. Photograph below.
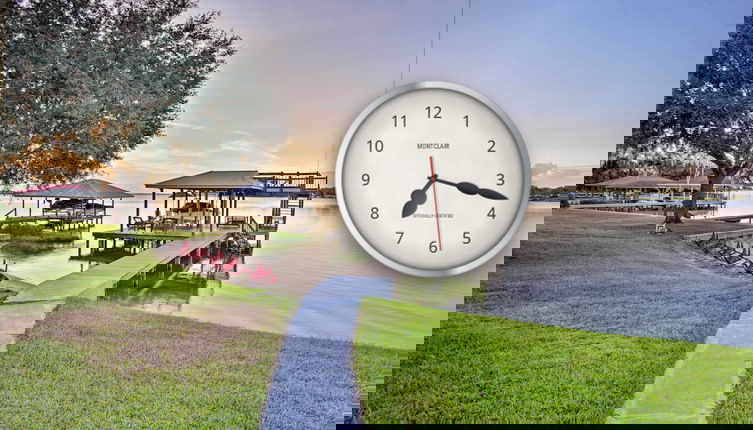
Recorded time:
7,17,29
